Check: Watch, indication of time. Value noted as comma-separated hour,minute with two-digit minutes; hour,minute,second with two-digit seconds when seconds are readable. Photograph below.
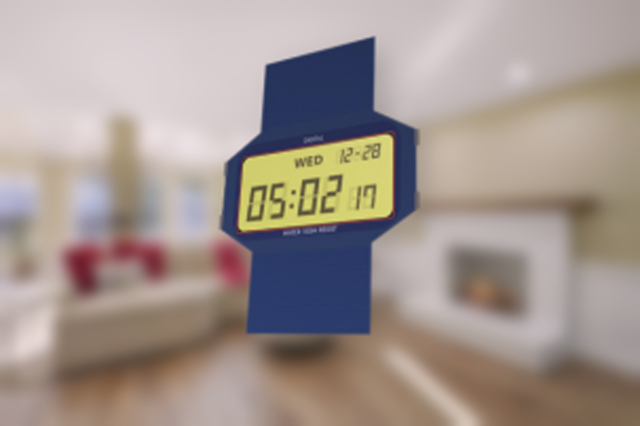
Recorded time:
5,02,17
